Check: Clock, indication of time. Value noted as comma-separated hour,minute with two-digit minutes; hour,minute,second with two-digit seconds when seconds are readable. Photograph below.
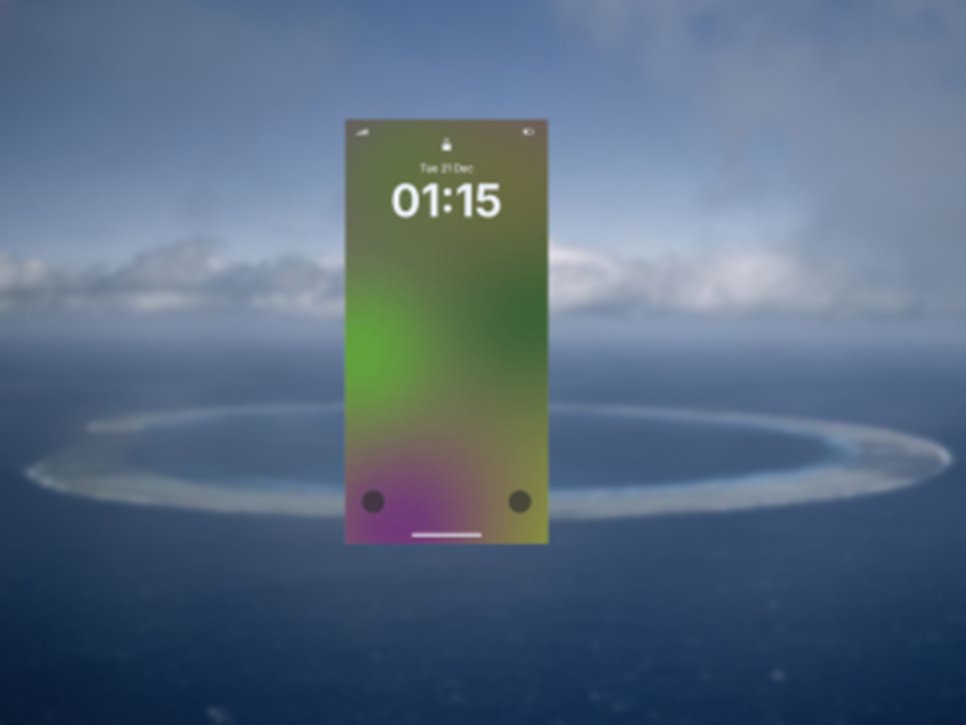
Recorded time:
1,15
